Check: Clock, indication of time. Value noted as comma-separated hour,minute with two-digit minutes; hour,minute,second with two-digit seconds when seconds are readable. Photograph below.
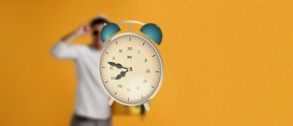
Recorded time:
7,47
